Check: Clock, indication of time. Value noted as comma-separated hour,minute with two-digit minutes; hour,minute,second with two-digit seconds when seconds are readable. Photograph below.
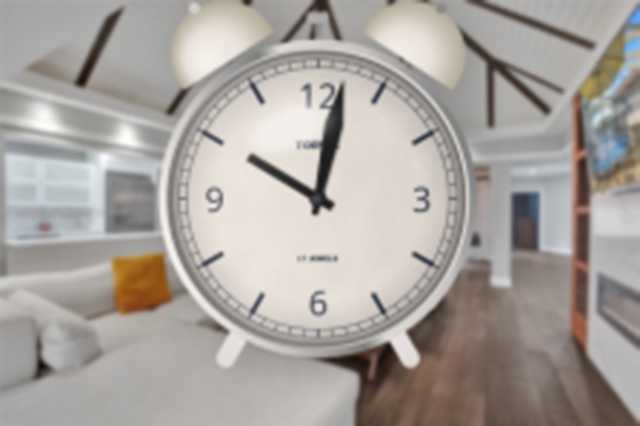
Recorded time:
10,02
